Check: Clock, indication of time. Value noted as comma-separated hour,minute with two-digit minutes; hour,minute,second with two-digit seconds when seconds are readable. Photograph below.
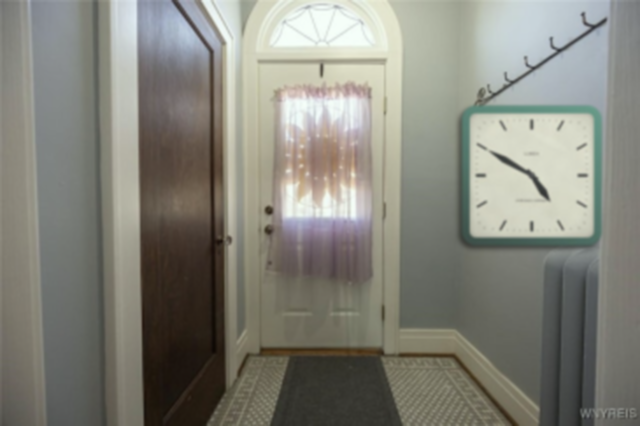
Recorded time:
4,50
